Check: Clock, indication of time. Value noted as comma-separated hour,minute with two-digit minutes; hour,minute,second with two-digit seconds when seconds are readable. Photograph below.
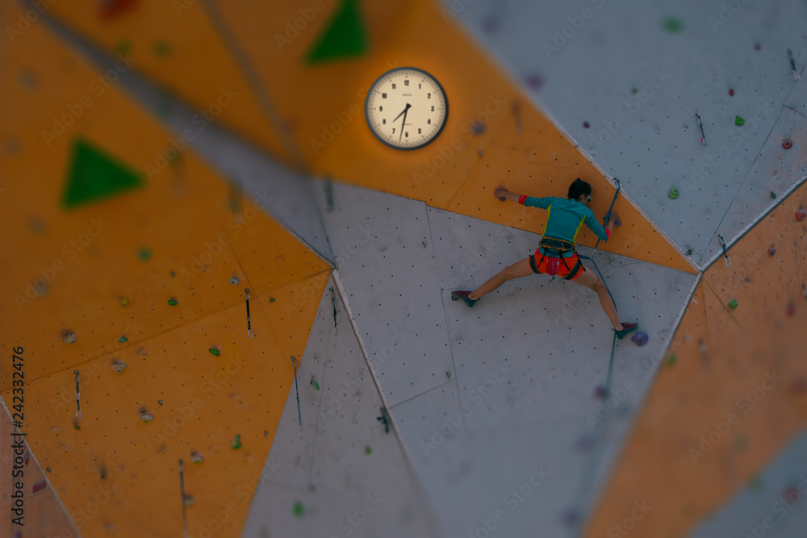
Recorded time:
7,32
